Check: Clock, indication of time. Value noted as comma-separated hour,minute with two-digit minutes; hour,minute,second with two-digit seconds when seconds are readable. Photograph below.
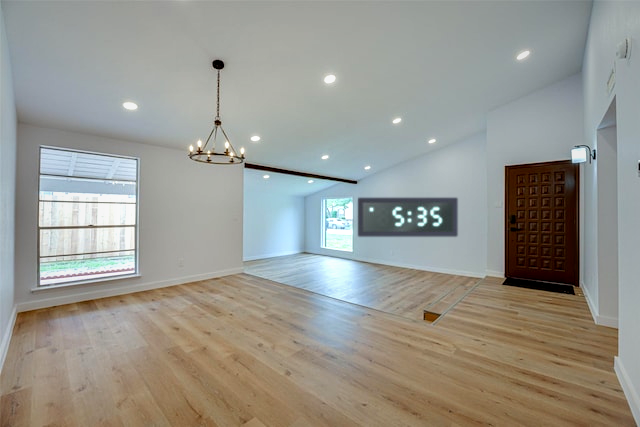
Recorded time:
5,35
